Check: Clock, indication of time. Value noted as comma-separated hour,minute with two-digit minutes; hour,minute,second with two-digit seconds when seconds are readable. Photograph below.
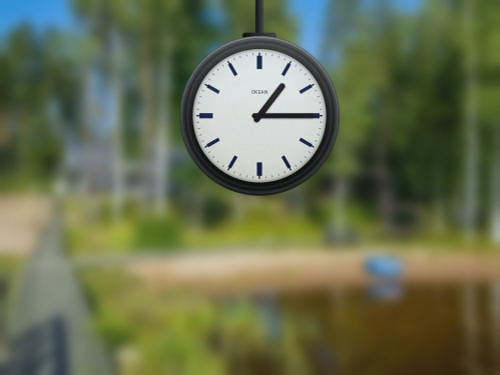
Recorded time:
1,15
